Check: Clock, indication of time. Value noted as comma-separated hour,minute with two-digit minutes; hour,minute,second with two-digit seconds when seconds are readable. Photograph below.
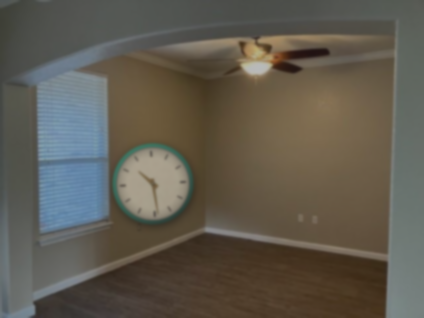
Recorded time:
10,29
